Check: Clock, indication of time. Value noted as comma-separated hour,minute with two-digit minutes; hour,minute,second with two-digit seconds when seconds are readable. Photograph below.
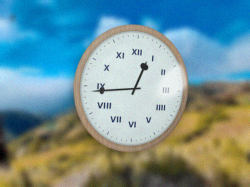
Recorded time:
12,44
